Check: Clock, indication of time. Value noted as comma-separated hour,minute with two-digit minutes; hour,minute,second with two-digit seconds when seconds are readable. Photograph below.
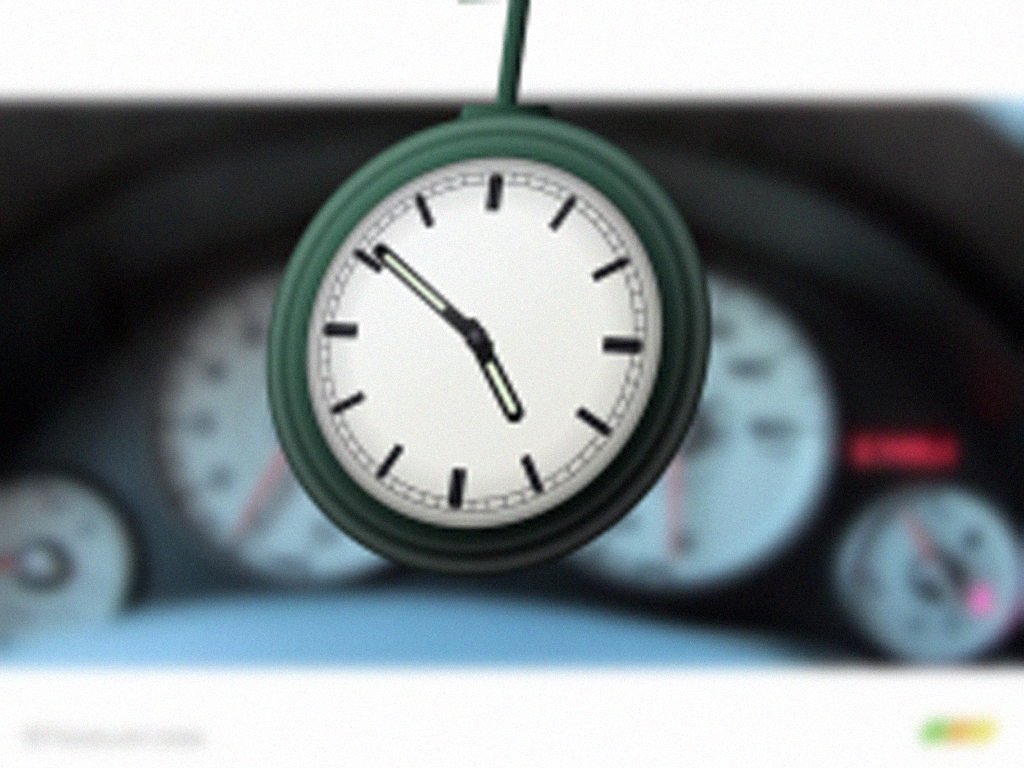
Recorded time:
4,51
